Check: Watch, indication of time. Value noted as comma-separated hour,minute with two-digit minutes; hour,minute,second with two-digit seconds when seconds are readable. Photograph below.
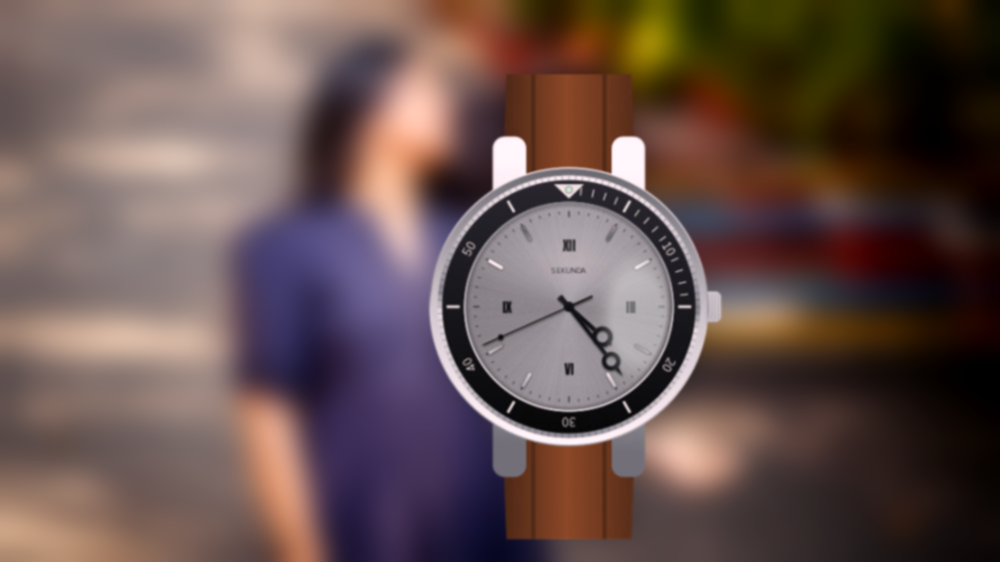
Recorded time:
4,23,41
